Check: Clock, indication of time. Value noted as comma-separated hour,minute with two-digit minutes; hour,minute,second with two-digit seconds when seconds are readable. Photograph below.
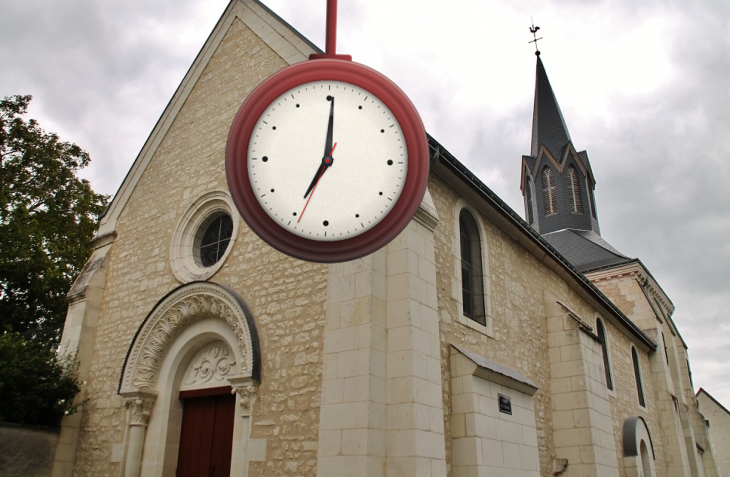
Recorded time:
7,00,34
